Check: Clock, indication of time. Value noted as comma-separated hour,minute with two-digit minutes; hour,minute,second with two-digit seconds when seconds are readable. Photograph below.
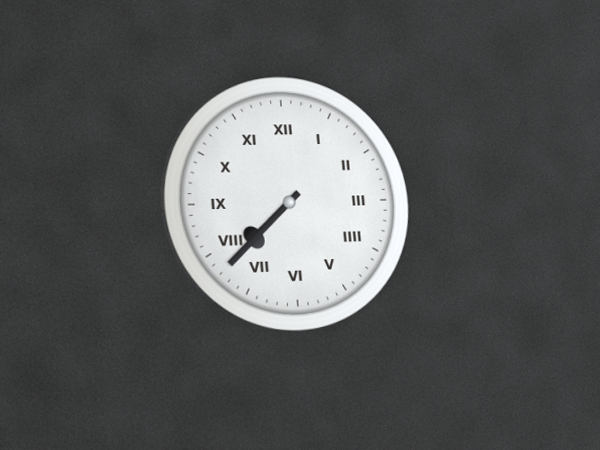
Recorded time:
7,38
